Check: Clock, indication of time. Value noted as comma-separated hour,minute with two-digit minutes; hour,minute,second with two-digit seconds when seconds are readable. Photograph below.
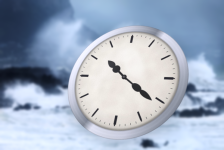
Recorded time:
10,21
